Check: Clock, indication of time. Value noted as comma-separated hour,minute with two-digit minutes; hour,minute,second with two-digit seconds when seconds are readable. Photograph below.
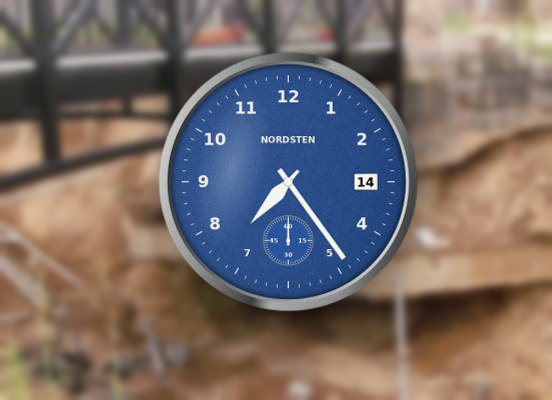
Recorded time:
7,24
